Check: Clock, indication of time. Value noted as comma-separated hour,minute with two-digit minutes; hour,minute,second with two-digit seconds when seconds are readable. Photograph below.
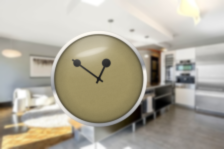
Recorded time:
12,51
